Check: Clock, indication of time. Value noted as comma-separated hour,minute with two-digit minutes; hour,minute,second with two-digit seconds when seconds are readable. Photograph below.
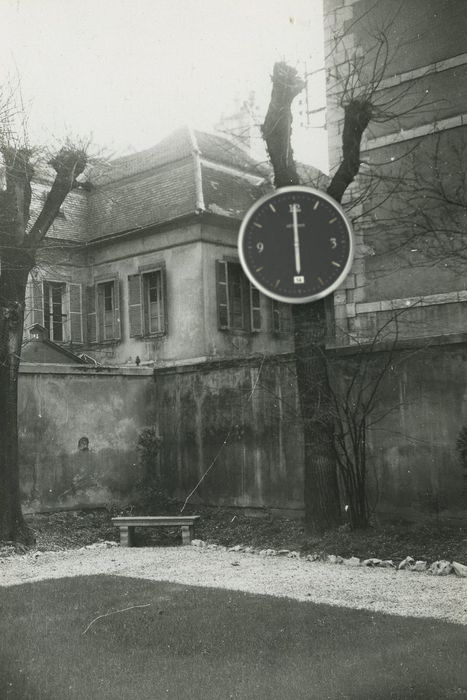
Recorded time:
6,00
